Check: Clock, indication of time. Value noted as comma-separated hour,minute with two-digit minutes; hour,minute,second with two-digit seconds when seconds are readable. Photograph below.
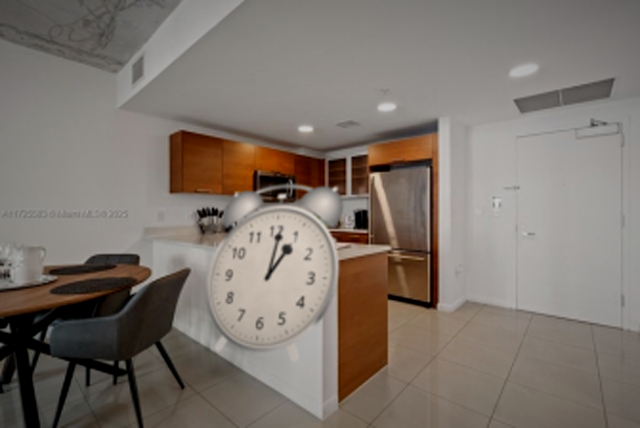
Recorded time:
1,01
